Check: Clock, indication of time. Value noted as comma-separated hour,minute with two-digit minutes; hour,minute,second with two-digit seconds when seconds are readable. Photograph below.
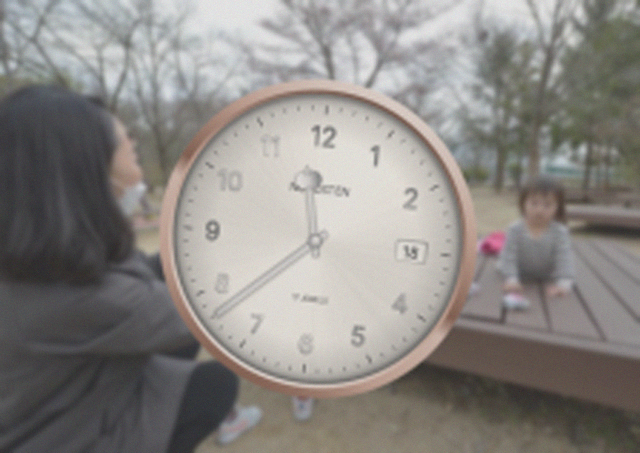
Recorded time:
11,38
